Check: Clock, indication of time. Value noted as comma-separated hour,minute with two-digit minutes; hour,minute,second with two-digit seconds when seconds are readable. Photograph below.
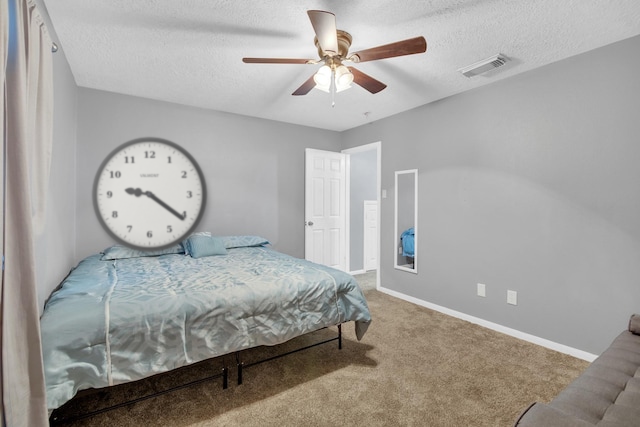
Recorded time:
9,21
